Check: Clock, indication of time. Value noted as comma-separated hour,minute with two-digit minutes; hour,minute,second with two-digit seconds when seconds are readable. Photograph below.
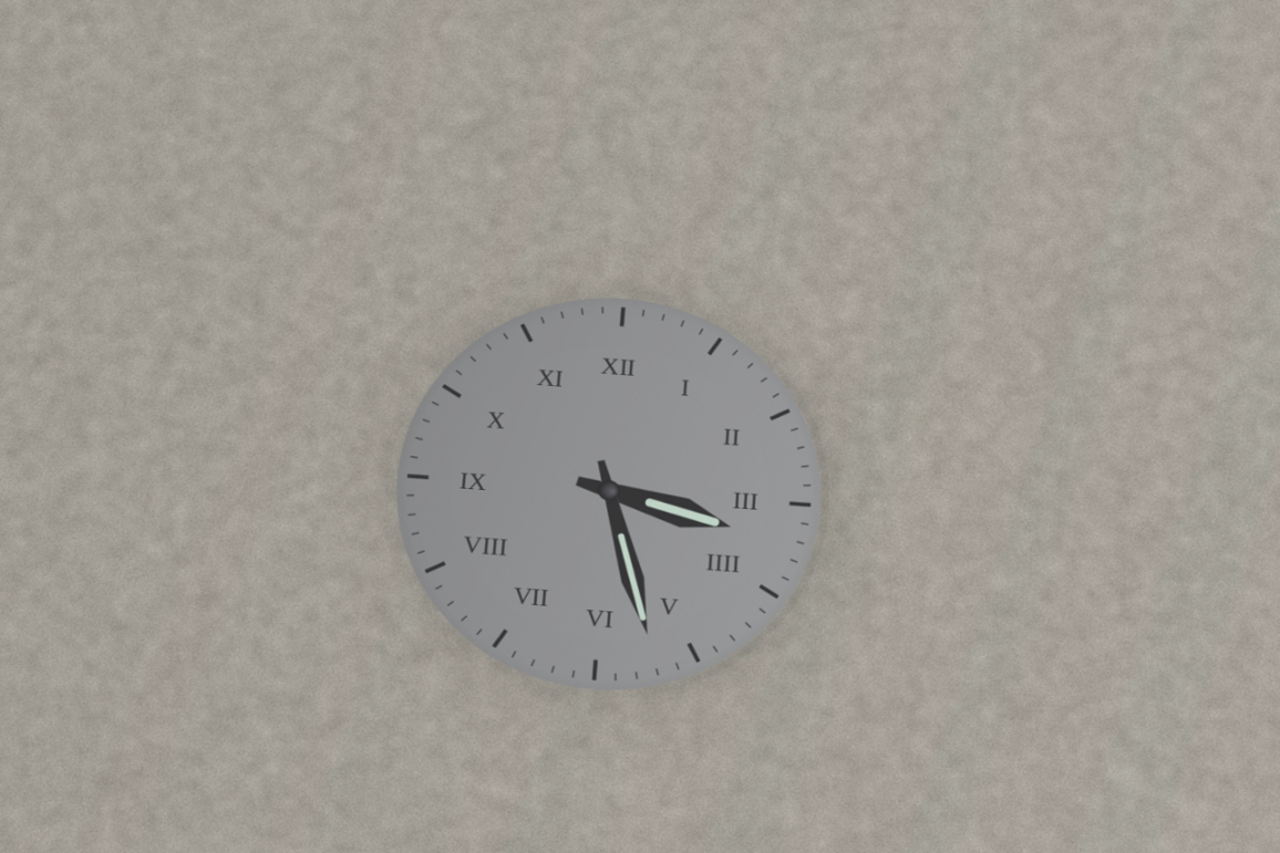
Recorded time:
3,27
